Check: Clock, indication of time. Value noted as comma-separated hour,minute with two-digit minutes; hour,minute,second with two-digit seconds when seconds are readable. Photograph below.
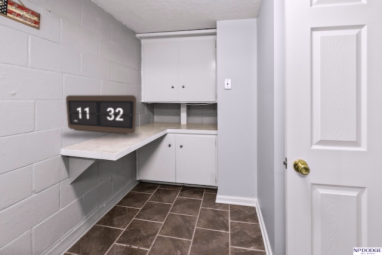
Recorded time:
11,32
